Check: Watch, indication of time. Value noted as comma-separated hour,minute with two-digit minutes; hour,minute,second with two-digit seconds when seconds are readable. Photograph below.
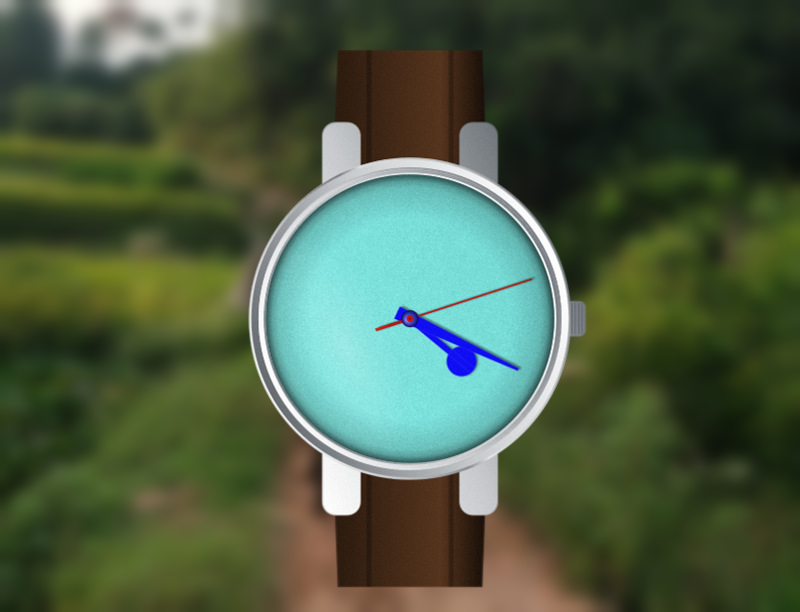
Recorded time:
4,19,12
